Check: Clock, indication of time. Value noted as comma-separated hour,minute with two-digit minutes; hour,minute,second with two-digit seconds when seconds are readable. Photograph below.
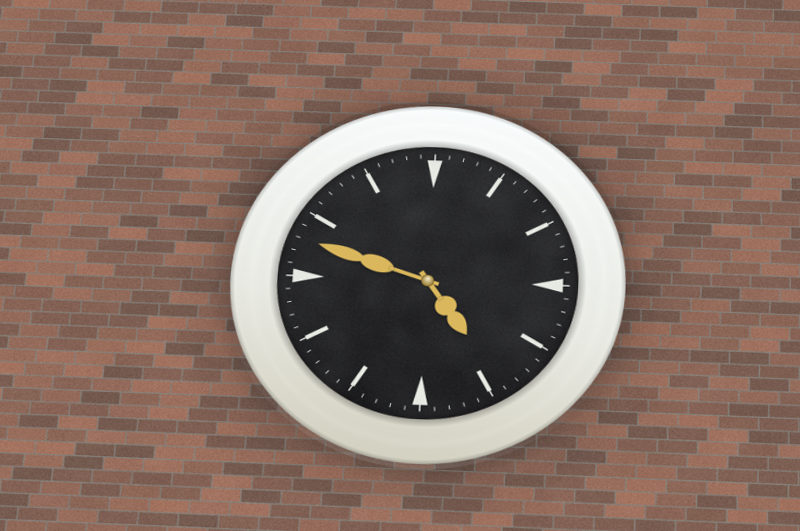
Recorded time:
4,48
